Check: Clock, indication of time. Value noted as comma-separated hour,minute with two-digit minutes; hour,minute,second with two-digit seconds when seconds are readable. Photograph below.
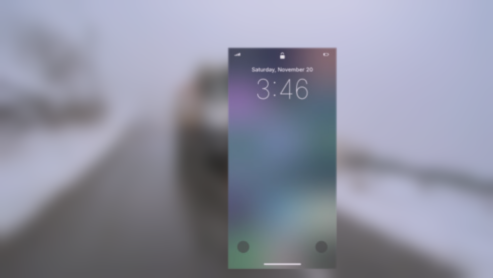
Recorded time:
3,46
